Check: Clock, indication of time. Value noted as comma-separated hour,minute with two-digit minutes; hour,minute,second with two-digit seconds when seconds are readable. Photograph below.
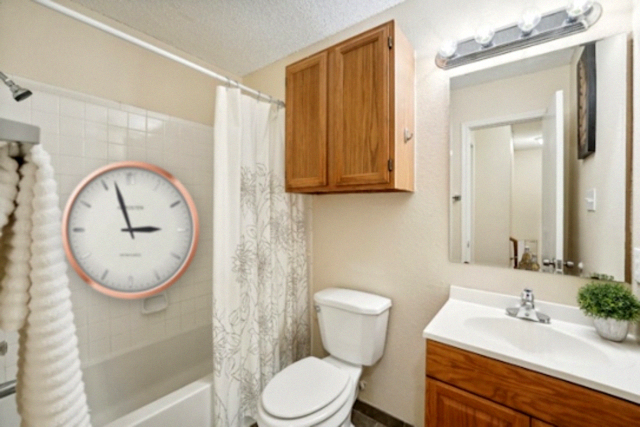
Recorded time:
2,57
